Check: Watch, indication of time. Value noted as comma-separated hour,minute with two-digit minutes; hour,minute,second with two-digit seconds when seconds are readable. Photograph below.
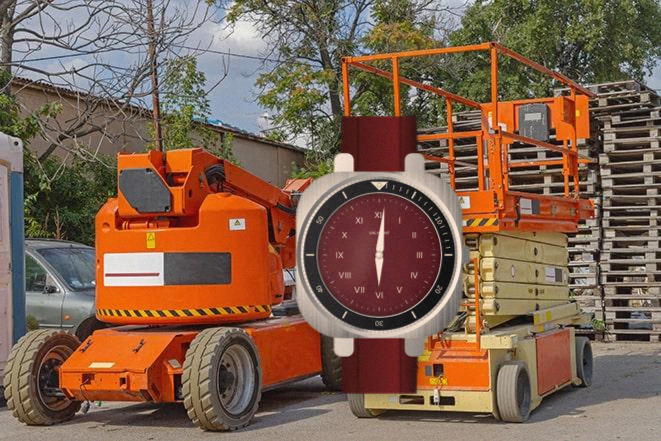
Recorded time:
6,01
